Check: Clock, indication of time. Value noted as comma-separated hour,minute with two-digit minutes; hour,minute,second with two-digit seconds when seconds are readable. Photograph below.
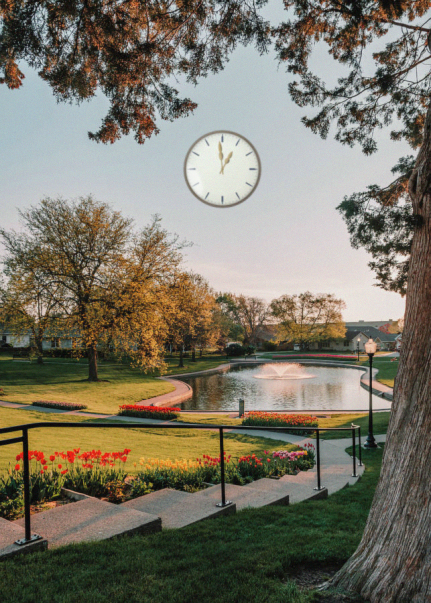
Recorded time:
12,59
